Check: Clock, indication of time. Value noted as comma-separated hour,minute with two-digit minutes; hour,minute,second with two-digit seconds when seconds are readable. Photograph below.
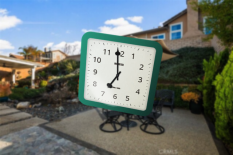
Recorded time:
6,59
